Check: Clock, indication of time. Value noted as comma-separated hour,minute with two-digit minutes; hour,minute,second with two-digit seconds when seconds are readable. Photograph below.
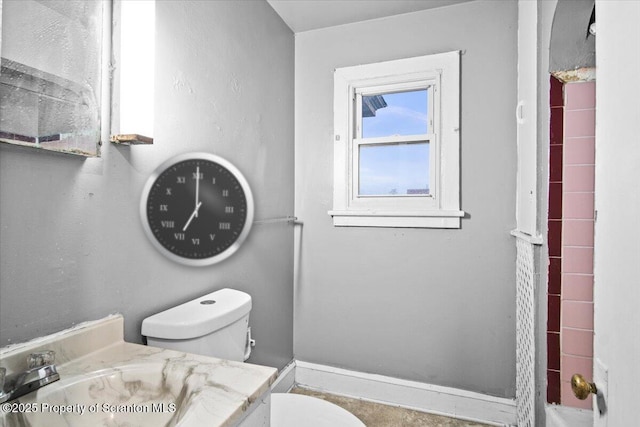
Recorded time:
7,00
